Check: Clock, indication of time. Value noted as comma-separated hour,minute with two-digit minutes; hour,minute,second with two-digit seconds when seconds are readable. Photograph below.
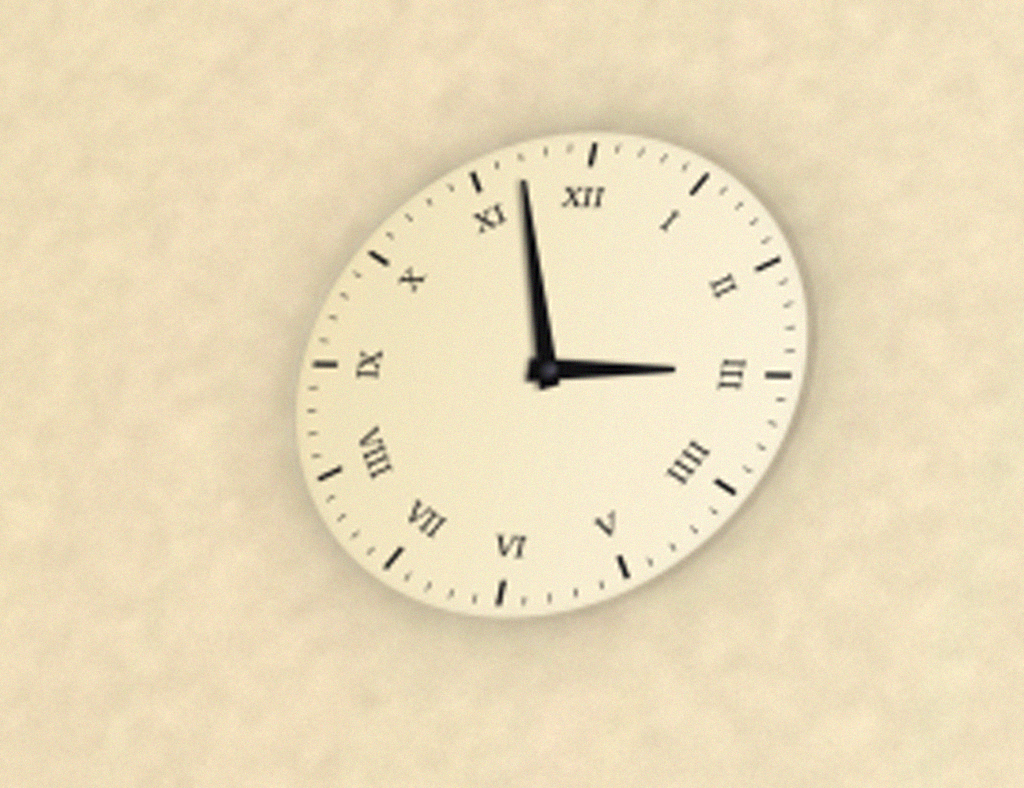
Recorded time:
2,57
